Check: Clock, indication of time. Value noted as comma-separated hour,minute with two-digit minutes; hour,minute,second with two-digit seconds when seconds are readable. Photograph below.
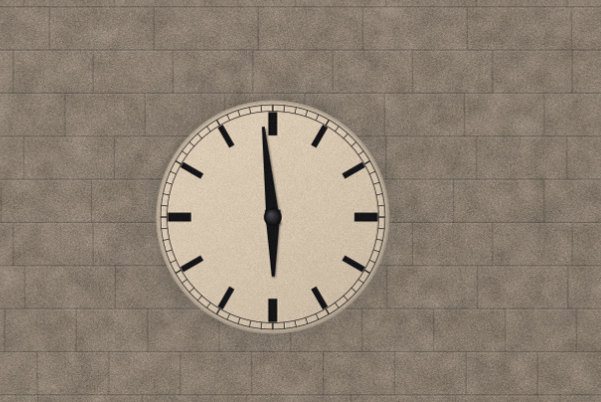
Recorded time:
5,59
